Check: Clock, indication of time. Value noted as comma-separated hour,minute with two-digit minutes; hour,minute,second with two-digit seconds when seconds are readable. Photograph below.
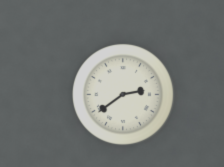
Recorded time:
2,39
